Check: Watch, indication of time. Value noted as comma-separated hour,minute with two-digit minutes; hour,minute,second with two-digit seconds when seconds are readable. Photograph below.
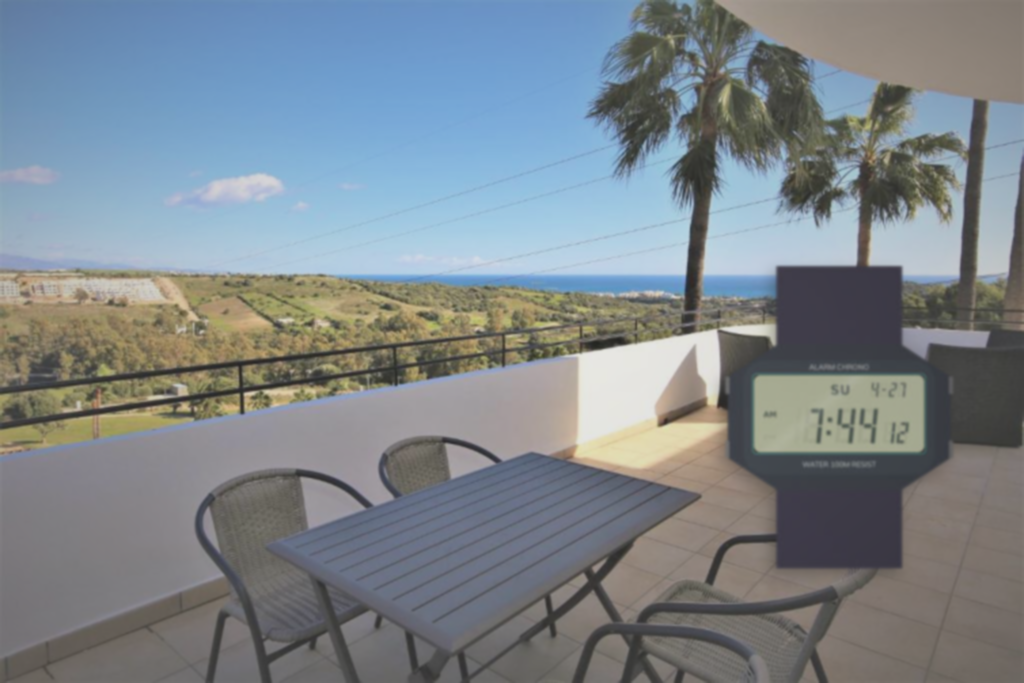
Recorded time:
7,44,12
